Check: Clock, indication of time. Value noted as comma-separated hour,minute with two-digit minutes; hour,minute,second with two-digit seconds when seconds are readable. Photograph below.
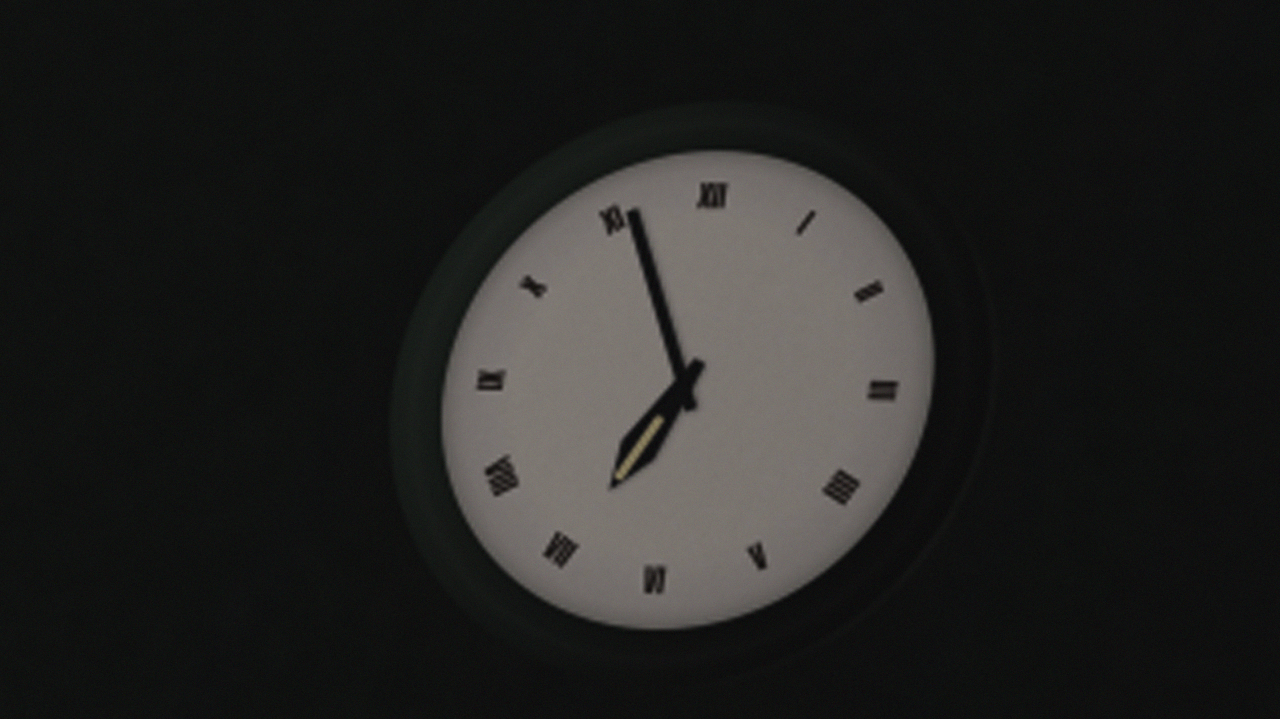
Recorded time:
6,56
